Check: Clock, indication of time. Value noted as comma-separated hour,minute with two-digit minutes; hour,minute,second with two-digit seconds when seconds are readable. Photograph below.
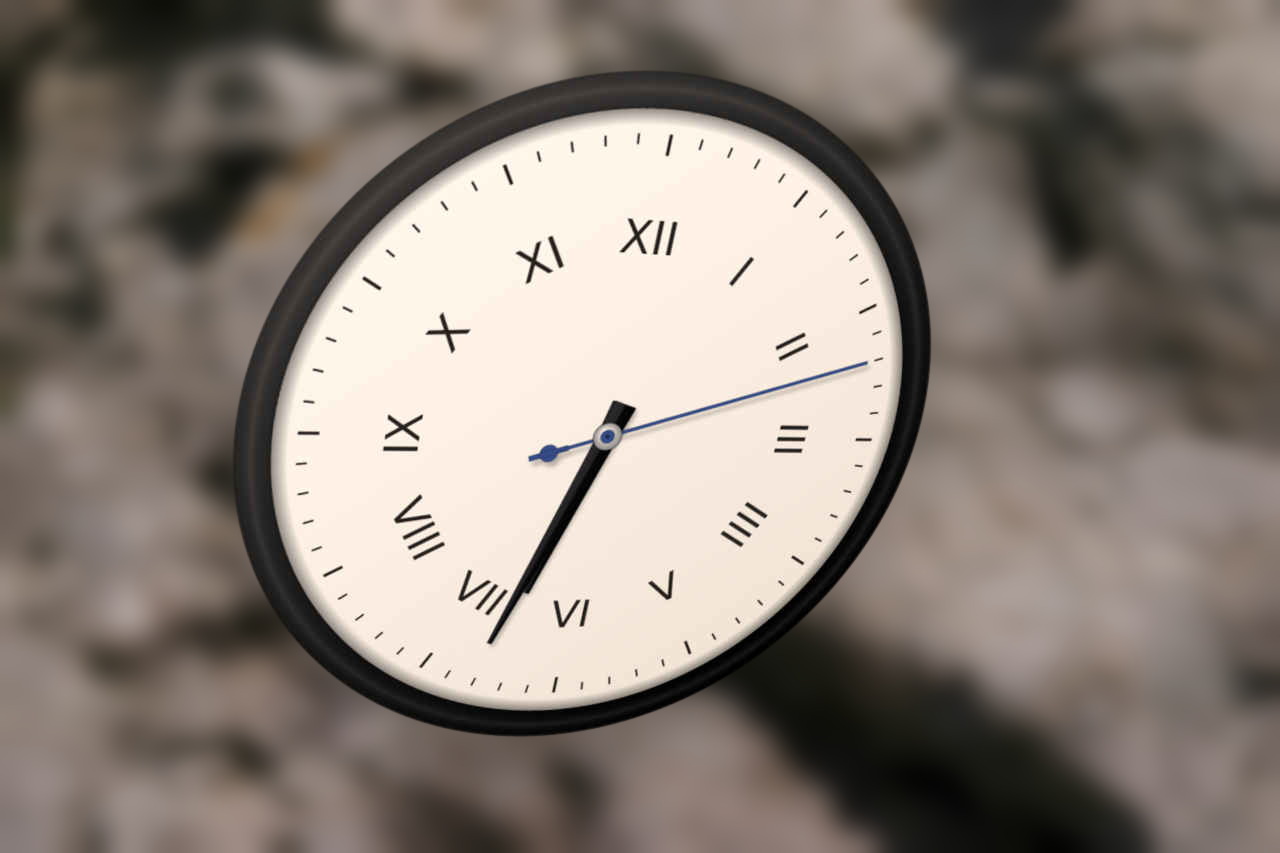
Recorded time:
6,33,12
